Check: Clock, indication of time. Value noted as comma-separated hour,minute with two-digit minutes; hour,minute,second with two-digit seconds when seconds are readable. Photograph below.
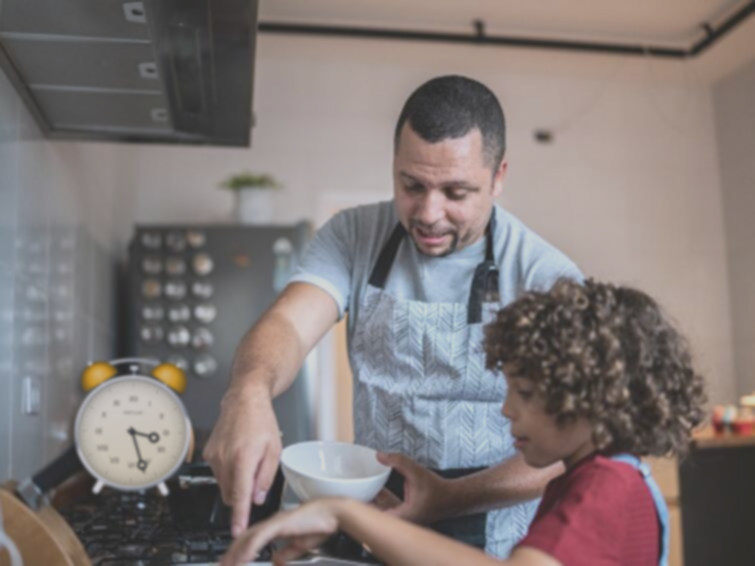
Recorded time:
3,27
